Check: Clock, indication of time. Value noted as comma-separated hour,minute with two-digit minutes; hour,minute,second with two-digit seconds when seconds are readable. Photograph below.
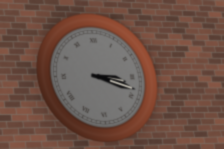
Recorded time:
3,18
